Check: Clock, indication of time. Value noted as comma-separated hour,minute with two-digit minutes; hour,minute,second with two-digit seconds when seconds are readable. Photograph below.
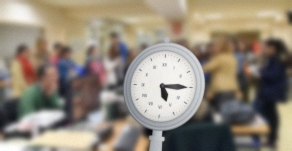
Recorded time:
5,15
